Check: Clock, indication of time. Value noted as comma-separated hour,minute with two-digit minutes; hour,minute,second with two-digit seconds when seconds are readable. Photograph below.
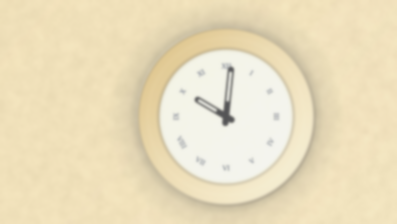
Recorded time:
10,01
